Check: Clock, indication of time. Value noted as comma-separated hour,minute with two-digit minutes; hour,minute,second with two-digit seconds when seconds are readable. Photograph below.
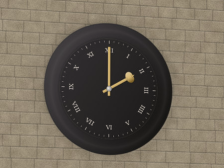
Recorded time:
2,00
